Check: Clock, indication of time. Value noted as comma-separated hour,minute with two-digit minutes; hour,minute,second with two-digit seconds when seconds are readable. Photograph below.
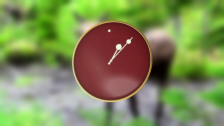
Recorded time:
1,08
